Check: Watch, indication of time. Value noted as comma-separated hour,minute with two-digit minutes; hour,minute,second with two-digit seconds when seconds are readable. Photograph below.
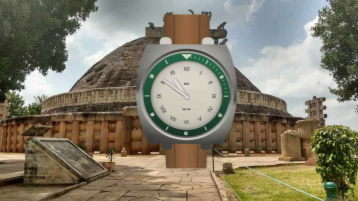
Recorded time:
10,51
